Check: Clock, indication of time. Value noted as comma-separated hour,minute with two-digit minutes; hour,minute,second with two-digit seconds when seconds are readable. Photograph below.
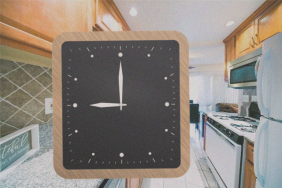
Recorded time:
9,00
